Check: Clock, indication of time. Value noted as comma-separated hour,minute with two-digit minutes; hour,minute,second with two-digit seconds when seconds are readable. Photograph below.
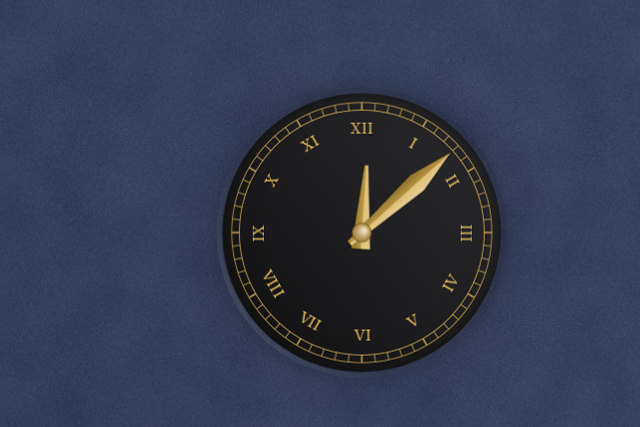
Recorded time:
12,08
